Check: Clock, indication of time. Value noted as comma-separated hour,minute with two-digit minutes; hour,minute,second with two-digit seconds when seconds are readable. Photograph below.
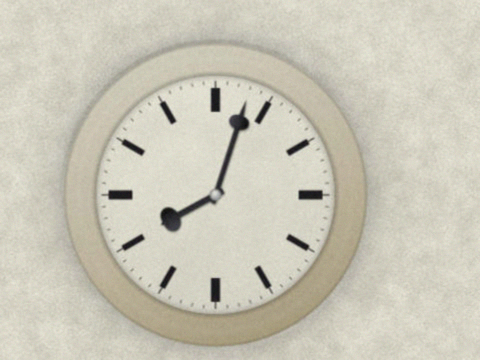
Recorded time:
8,03
